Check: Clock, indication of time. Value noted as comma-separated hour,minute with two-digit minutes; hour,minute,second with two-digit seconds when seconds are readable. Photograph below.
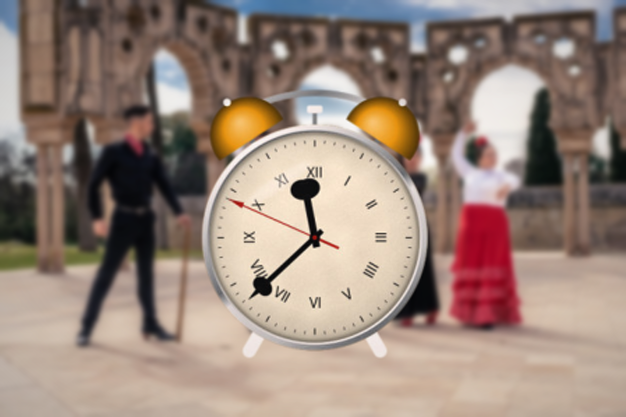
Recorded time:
11,37,49
